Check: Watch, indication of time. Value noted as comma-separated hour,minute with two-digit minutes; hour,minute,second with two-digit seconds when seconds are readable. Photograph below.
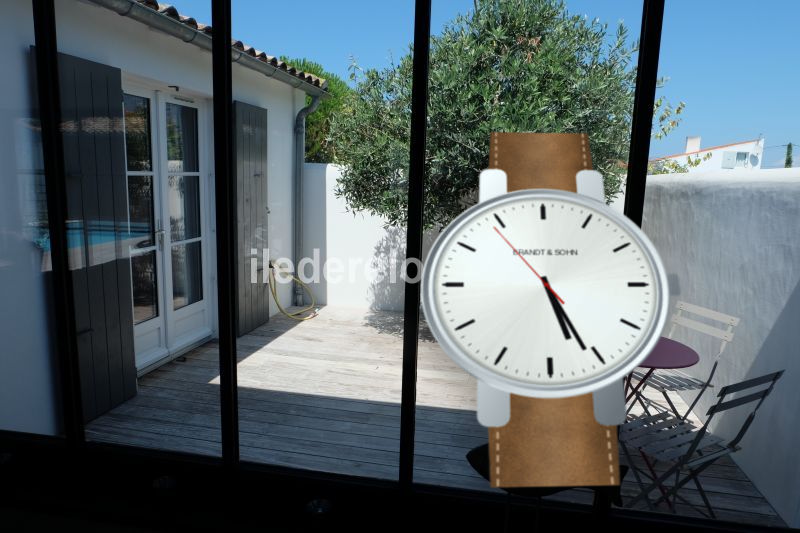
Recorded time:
5,25,54
